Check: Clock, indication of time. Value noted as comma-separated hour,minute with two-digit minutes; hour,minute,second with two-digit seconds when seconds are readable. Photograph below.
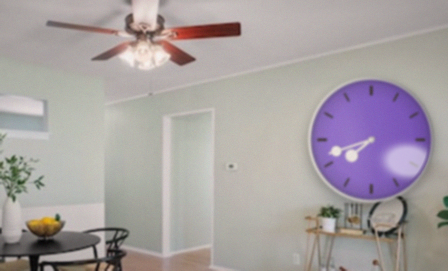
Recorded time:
7,42
